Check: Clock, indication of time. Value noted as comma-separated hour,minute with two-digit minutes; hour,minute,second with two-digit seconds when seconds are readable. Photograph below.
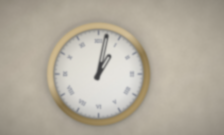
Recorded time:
1,02
